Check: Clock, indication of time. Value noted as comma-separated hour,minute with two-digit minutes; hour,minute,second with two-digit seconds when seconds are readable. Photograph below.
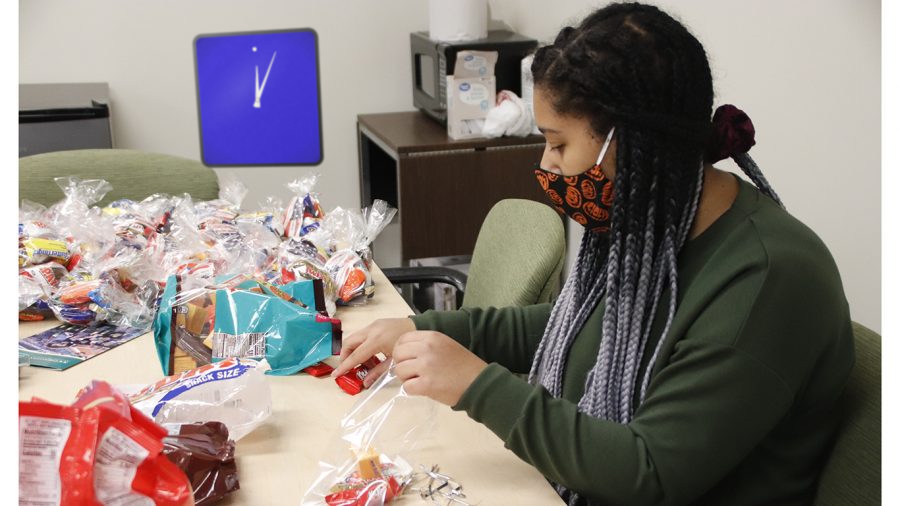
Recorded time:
12,04
